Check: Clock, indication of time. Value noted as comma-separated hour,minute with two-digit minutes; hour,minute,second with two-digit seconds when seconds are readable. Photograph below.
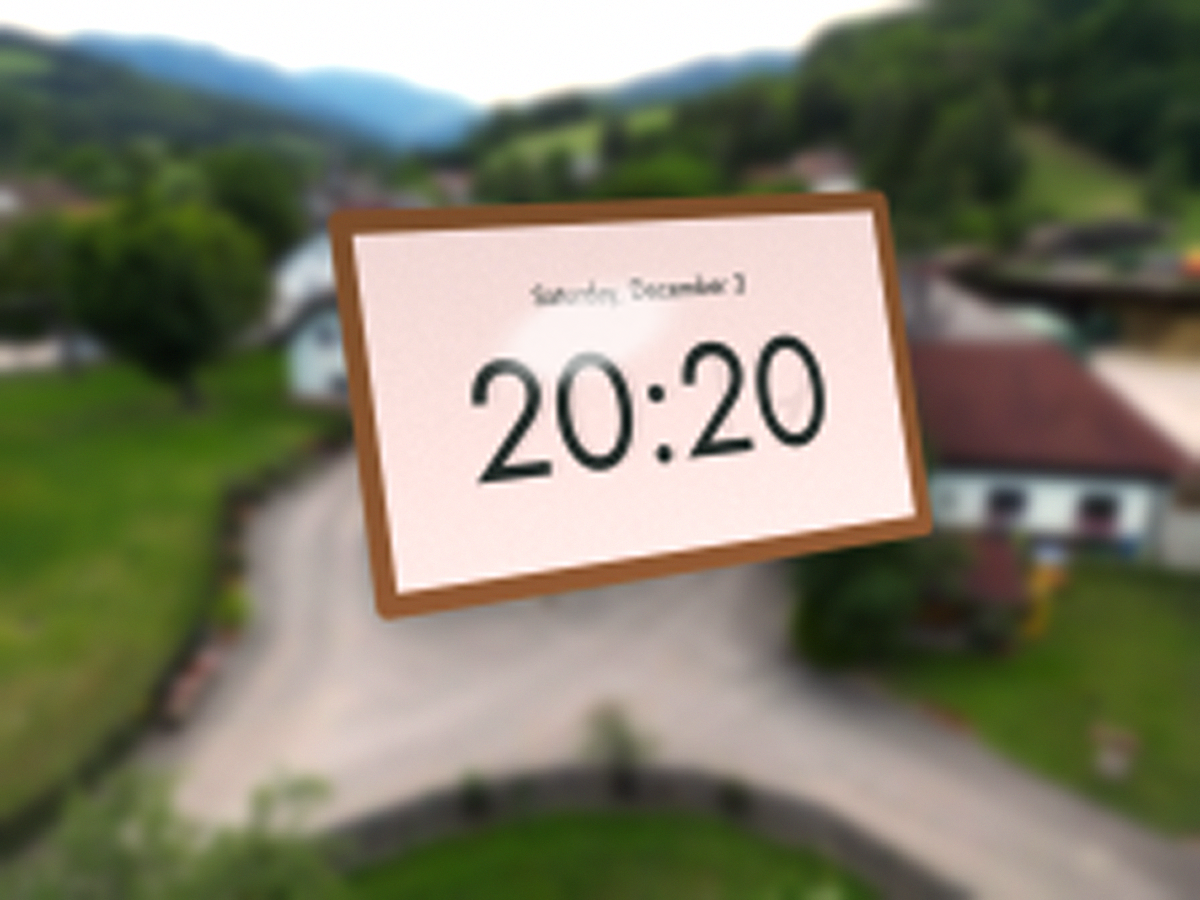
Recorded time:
20,20
